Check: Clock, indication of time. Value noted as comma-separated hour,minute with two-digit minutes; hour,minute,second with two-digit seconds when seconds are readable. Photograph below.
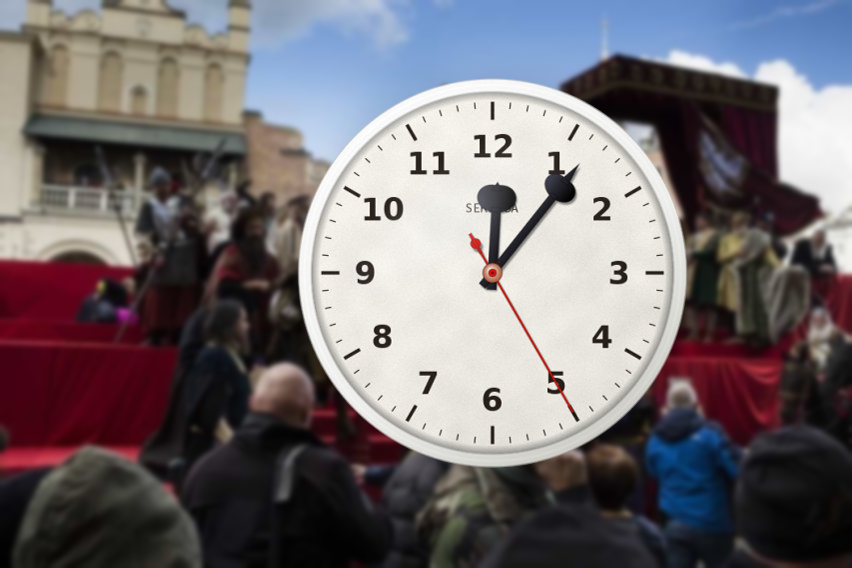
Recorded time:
12,06,25
